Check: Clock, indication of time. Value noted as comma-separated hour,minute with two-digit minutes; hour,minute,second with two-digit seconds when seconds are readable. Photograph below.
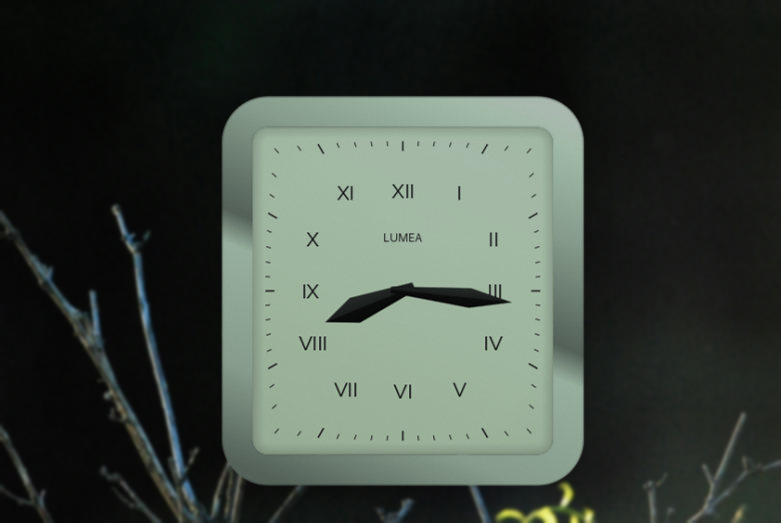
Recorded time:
8,16
